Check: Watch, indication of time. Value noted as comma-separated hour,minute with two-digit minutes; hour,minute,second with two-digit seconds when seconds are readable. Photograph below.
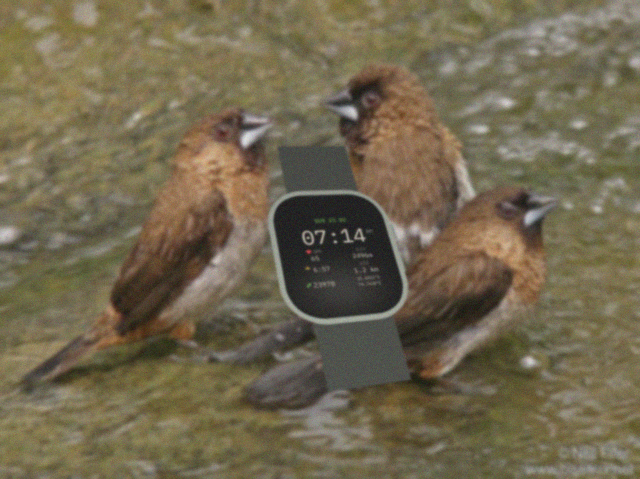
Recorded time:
7,14
